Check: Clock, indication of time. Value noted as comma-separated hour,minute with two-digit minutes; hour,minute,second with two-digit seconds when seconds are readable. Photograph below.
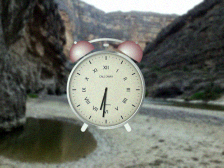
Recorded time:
6,31
